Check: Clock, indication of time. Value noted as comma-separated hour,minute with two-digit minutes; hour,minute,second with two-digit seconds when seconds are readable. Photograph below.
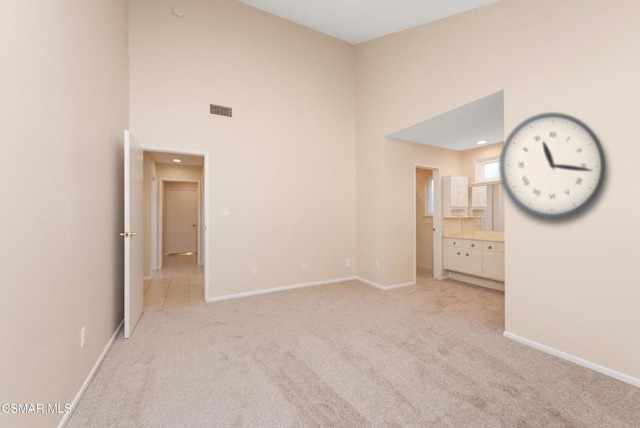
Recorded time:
11,16
